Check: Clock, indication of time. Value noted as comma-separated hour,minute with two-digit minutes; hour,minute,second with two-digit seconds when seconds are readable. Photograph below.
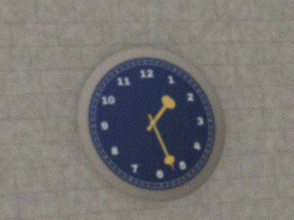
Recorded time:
1,27
